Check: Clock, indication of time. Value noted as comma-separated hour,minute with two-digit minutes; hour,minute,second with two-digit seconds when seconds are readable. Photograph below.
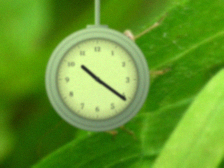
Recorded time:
10,21
